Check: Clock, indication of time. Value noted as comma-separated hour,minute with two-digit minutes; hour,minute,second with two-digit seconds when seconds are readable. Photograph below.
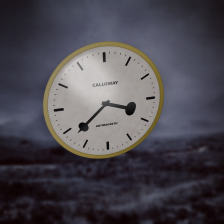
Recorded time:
3,38
